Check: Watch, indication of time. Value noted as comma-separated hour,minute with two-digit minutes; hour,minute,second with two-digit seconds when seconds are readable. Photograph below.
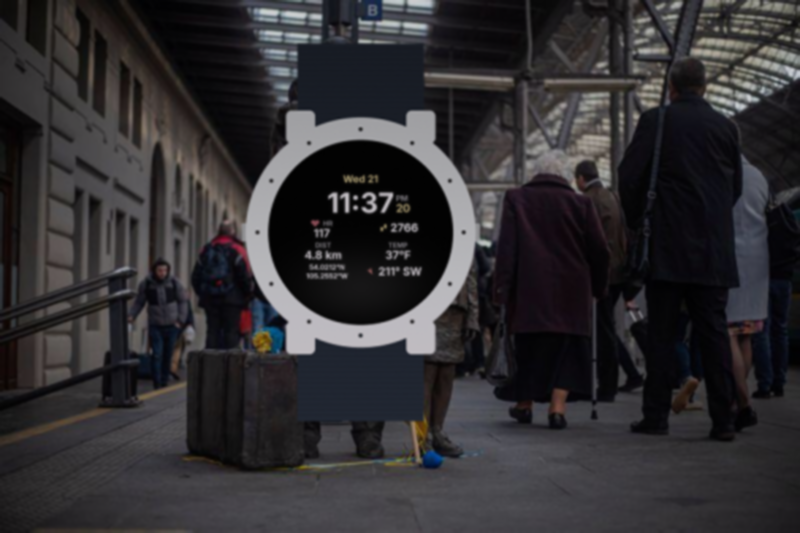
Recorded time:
11,37
